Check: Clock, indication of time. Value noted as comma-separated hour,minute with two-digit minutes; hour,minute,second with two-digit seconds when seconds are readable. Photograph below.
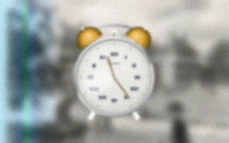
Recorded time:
11,24
